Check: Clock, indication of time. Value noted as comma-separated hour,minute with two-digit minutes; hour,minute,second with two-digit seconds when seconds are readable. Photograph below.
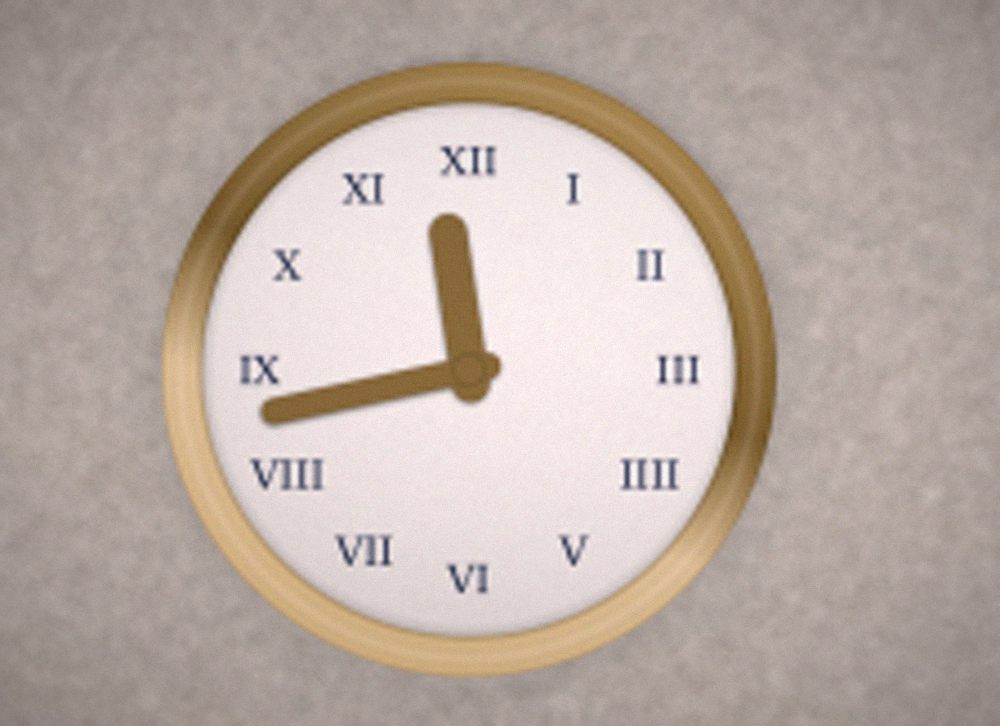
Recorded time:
11,43
